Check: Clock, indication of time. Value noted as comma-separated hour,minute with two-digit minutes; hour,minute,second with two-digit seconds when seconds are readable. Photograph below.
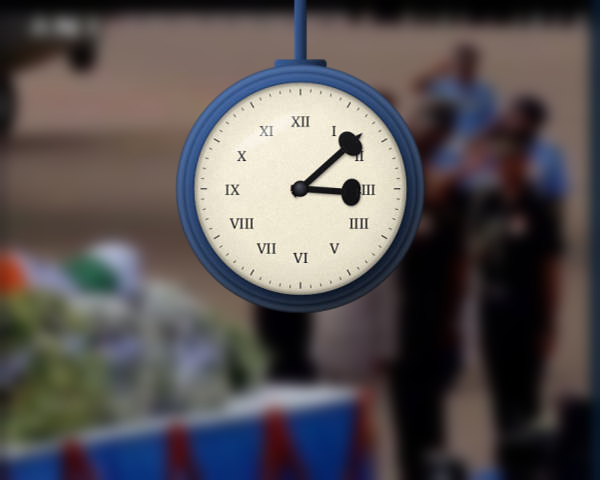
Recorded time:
3,08
